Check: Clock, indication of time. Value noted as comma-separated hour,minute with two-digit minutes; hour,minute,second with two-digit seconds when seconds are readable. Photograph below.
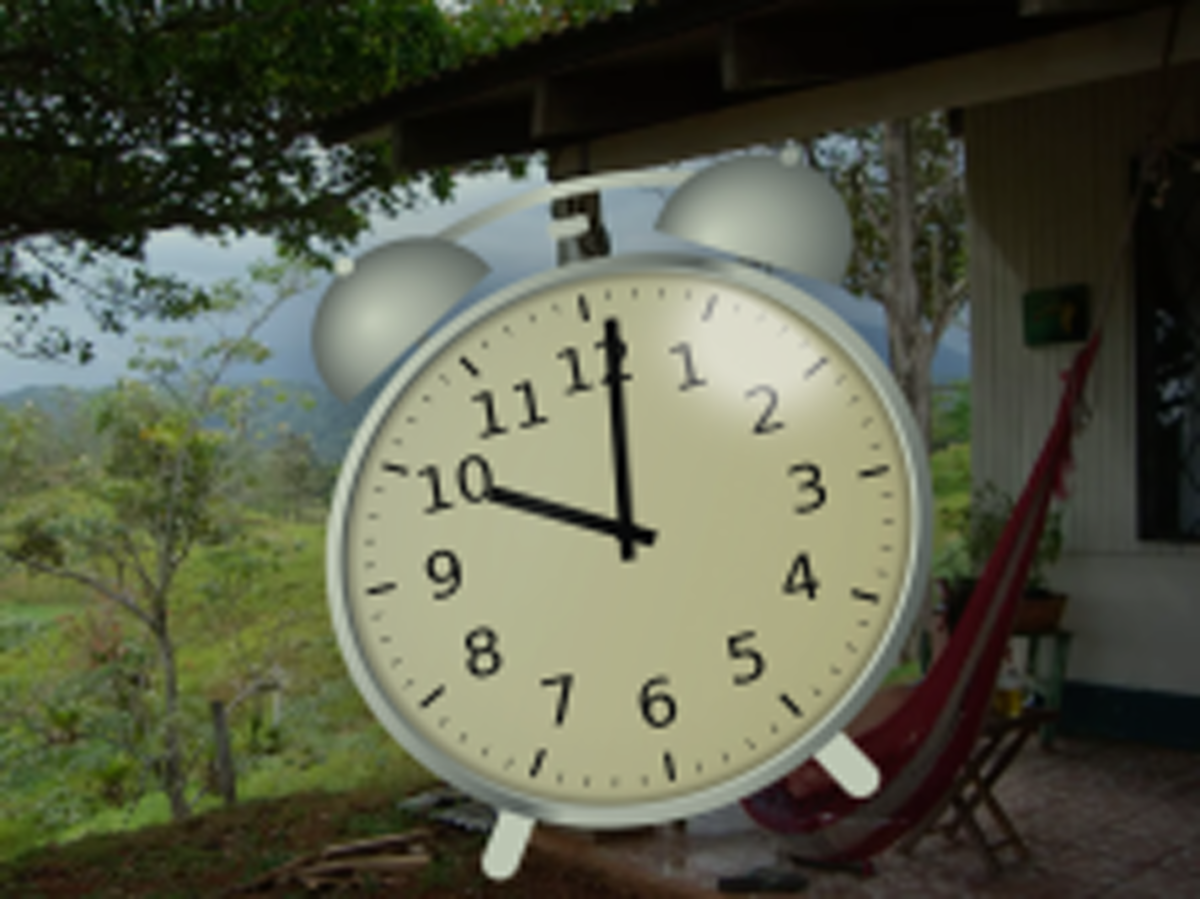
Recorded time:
10,01
